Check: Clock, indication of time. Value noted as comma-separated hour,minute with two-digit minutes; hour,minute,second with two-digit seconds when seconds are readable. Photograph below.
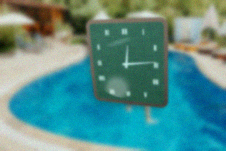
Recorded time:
12,14
